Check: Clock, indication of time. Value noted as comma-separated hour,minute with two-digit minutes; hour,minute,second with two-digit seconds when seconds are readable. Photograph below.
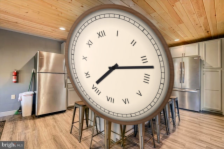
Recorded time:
8,17
